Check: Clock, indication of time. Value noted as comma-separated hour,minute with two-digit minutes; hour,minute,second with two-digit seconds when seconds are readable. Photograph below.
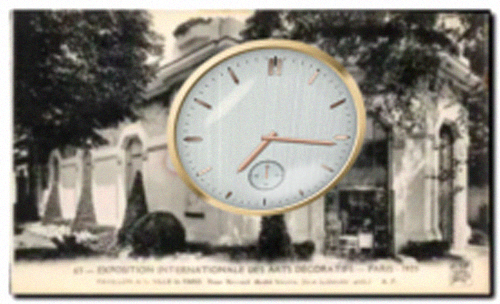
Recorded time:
7,16
